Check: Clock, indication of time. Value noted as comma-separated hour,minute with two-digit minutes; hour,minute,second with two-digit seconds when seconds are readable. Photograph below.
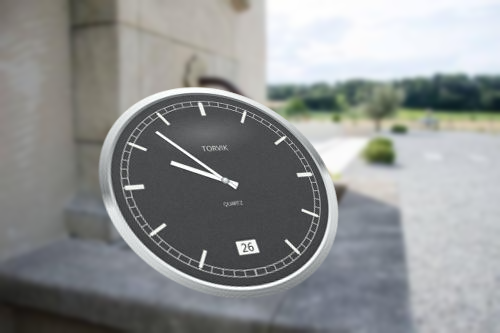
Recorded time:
9,53
